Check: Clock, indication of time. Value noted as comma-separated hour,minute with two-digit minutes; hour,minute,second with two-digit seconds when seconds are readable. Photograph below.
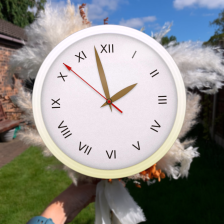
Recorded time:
1,57,52
